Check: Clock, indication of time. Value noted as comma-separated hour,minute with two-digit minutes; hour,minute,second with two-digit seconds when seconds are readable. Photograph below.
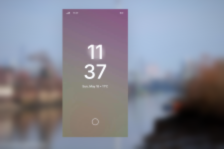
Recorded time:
11,37
